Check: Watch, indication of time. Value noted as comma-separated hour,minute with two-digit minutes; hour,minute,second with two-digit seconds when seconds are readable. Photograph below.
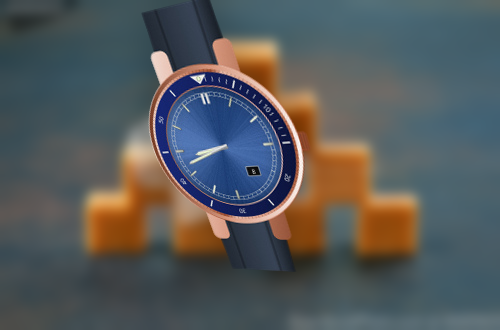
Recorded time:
8,42
